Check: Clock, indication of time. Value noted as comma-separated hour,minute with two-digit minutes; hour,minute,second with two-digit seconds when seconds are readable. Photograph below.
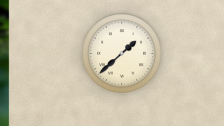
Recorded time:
1,38
